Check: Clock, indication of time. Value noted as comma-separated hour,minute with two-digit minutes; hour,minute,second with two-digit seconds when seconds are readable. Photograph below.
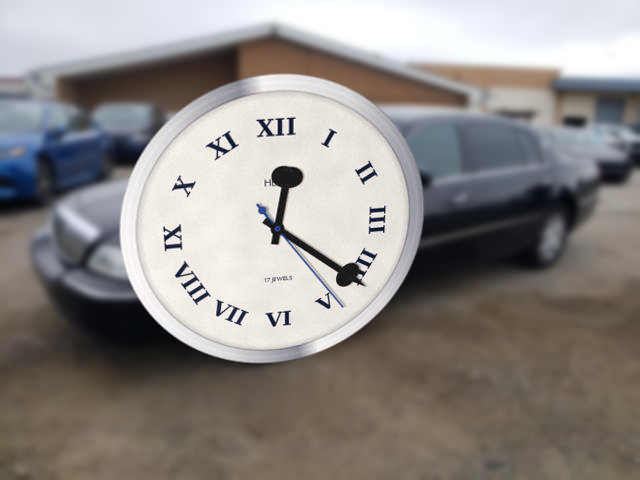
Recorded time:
12,21,24
